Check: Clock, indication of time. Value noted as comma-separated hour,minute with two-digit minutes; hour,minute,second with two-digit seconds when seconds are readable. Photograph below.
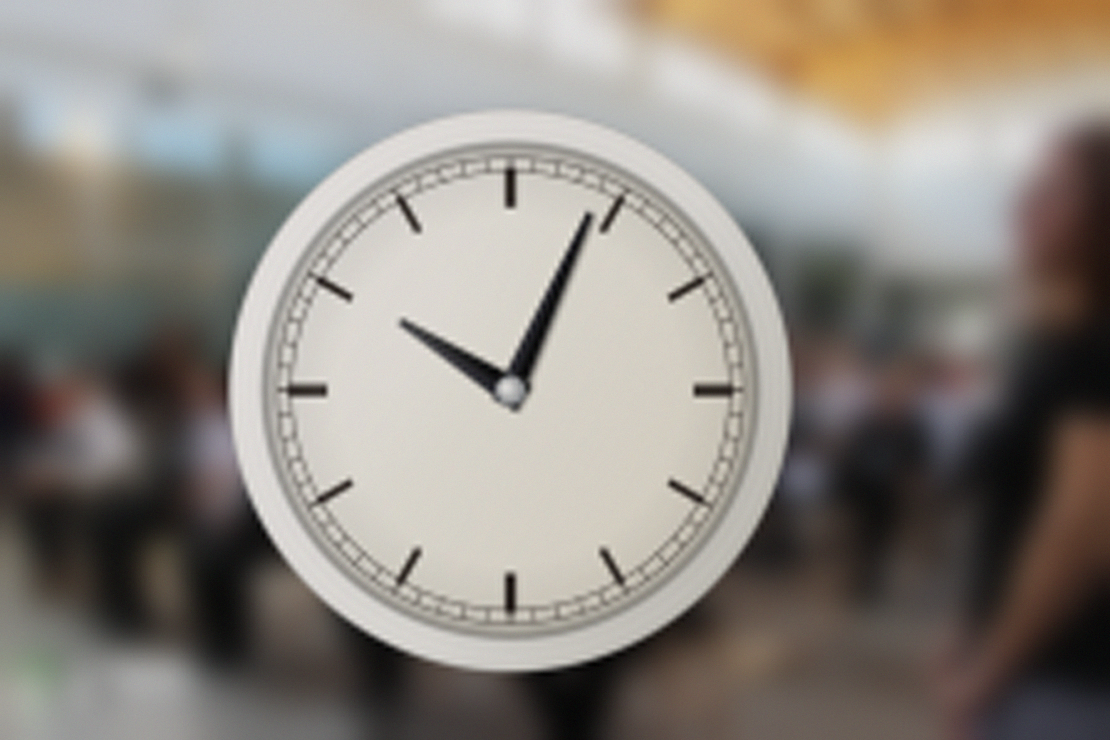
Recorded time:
10,04
